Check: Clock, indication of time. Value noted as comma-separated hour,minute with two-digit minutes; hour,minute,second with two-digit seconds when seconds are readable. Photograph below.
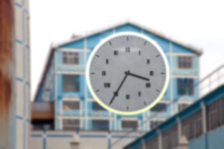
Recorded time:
3,35
